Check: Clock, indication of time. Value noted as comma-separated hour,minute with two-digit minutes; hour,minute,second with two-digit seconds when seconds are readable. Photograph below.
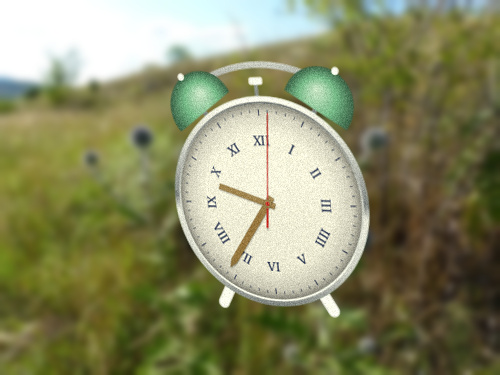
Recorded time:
9,36,01
